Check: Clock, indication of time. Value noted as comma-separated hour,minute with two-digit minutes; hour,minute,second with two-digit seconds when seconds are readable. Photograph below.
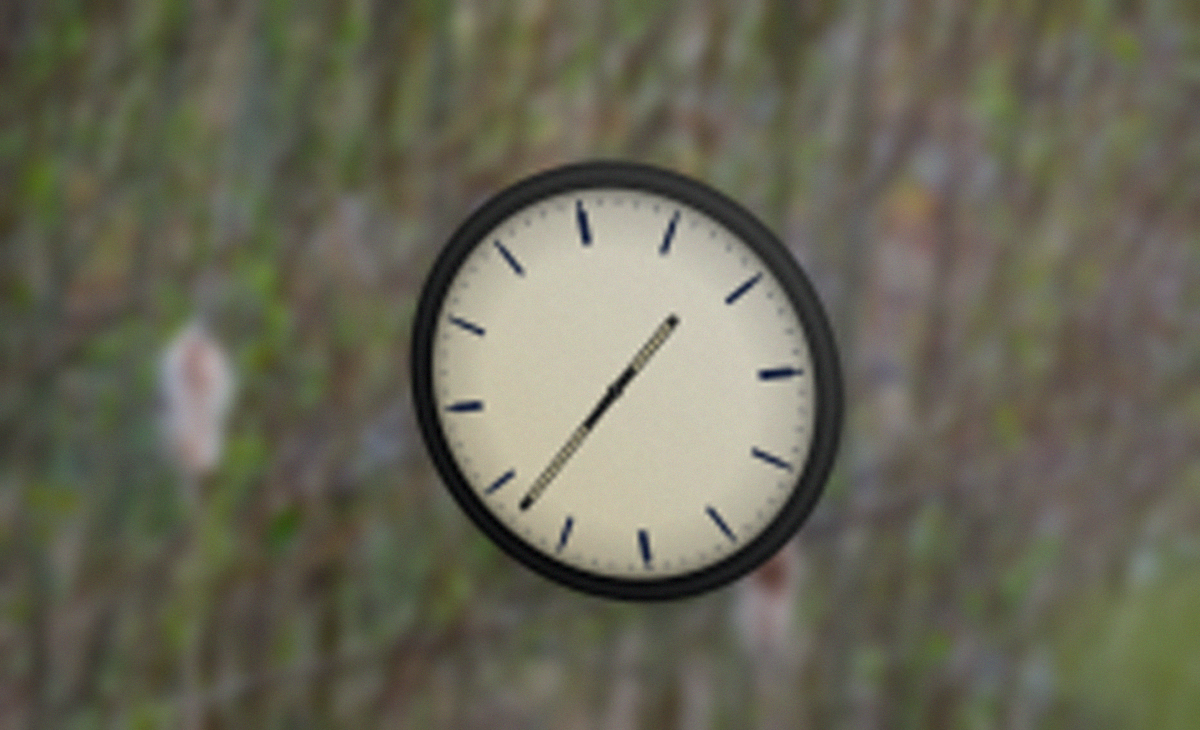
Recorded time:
1,38
